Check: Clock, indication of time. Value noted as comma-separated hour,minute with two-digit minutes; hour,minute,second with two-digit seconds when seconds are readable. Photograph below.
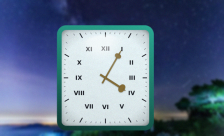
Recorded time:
4,05
